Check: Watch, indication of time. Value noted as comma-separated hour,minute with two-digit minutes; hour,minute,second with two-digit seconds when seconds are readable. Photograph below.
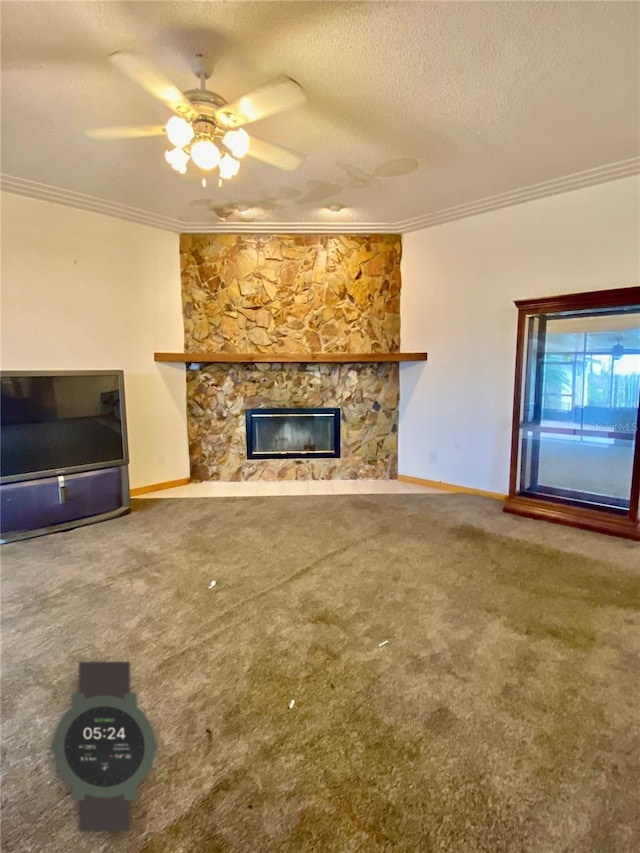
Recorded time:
5,24
